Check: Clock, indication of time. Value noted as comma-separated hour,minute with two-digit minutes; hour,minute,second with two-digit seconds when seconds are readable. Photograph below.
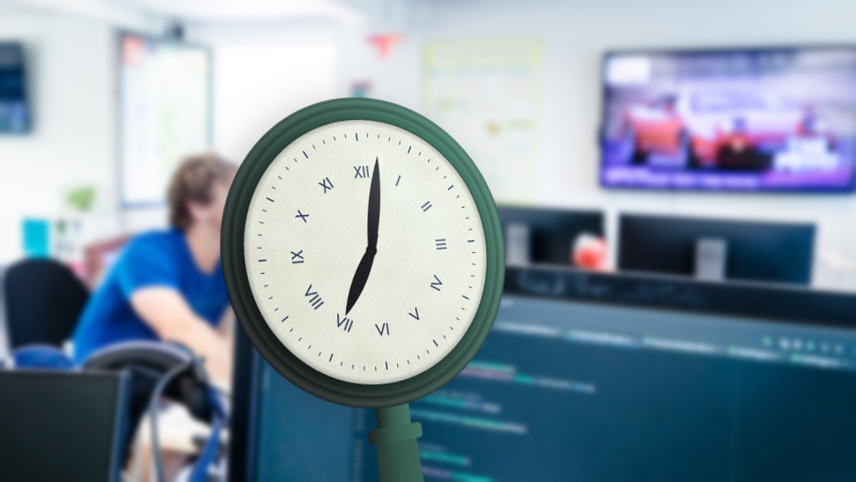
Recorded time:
7,02
